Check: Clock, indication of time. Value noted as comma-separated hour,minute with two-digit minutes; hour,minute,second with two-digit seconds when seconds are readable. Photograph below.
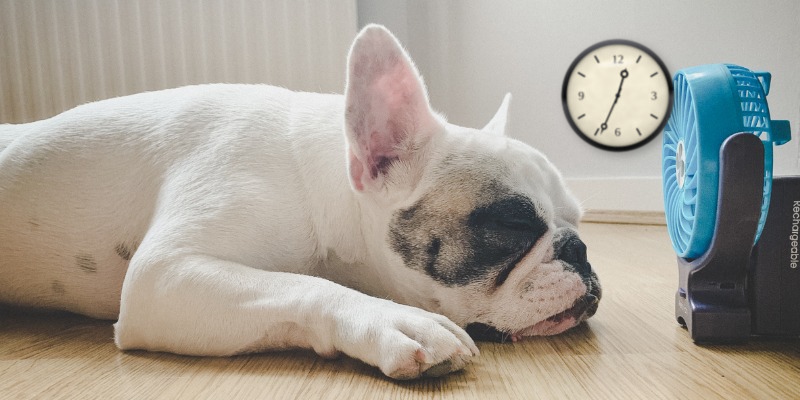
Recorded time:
12,34
